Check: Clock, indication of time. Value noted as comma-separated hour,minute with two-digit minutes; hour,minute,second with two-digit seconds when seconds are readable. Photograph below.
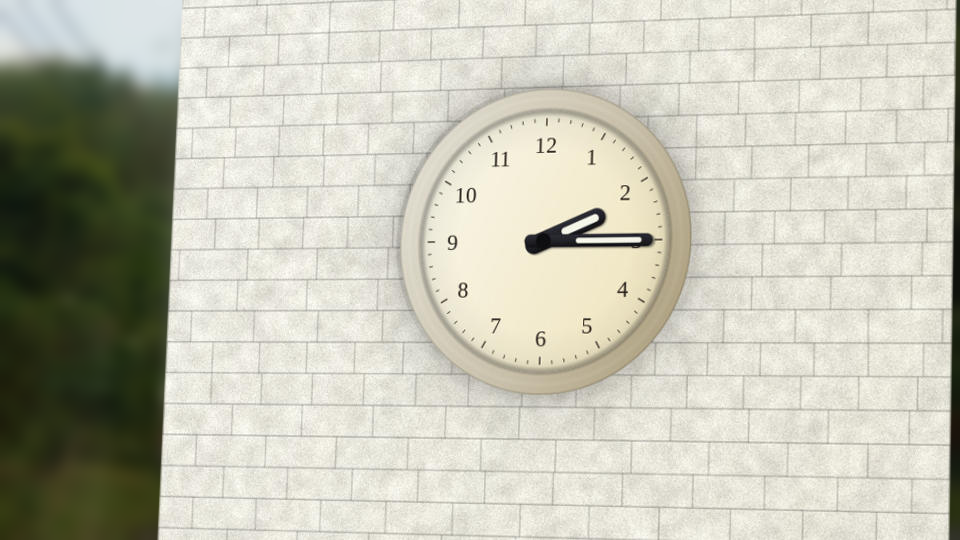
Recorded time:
2,15
